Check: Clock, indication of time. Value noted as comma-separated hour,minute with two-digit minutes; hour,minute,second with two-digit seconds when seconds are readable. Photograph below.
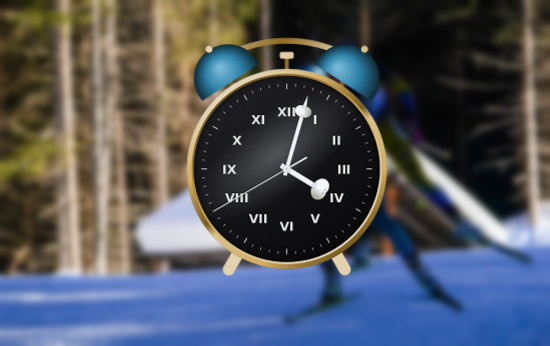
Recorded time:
4,02,40
